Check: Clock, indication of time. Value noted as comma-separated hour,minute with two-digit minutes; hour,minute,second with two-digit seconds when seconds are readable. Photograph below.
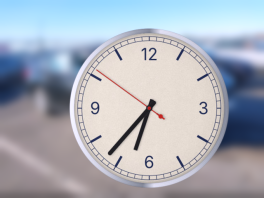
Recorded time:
6,36,51
